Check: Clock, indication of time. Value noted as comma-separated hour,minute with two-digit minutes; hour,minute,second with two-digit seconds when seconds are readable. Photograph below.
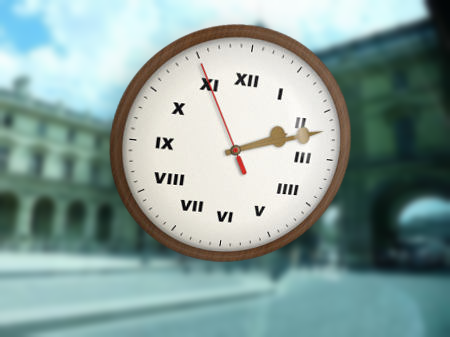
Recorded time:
2,11,55
